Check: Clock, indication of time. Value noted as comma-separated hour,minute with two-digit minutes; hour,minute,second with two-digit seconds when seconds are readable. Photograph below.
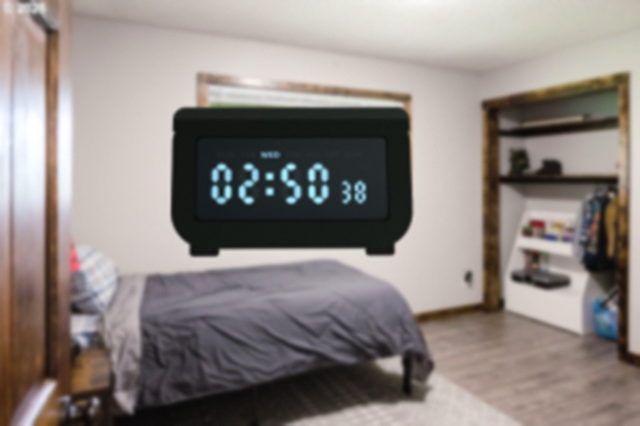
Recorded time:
2,50,38
